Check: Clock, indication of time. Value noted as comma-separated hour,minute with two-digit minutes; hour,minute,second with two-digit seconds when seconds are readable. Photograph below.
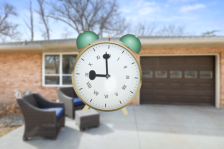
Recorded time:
8,59
